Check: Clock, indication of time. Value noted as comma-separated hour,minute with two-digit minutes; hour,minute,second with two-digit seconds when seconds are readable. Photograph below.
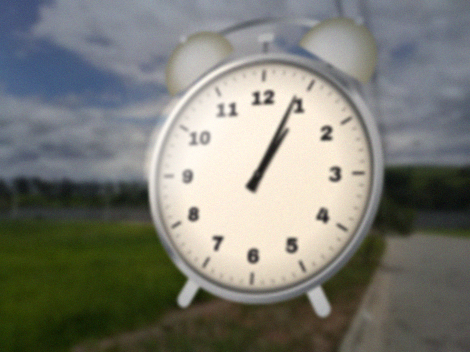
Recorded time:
1,04
